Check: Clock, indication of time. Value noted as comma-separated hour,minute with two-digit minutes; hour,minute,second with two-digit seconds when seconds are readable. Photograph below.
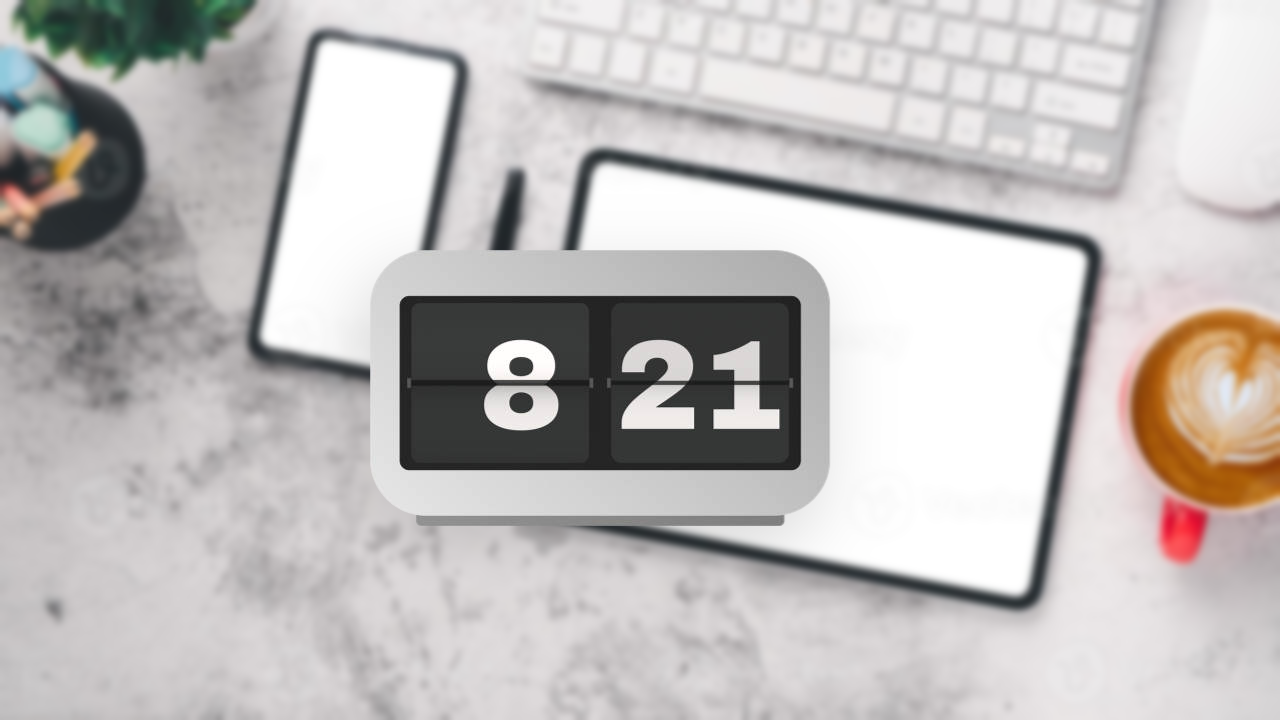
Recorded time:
8,21
